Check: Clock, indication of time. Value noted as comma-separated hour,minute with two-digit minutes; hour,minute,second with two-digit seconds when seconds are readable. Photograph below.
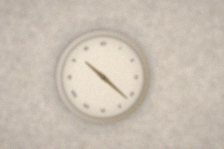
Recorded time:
10,22
